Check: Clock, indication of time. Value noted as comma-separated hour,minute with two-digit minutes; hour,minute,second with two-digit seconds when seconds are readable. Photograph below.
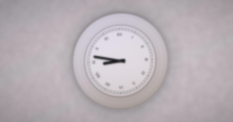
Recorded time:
8,47
